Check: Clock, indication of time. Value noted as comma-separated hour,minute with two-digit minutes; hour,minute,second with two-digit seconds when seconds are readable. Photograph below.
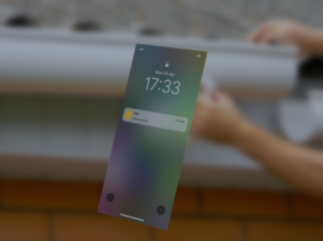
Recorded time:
17,33
